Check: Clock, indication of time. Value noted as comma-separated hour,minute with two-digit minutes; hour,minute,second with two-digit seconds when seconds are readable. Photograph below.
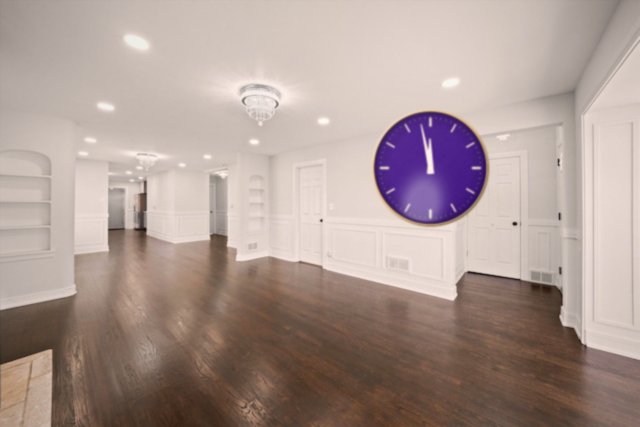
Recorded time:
11,58
